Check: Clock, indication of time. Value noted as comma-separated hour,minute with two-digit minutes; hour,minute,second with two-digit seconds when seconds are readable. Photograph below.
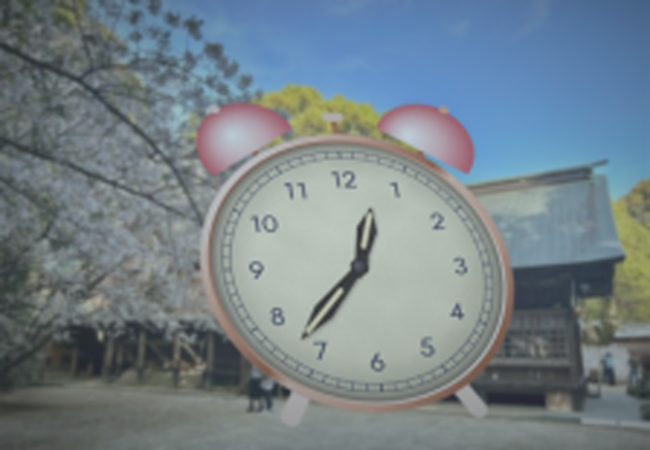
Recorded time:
12,37
